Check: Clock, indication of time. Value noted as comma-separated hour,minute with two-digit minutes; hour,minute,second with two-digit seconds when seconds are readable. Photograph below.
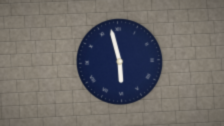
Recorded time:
5,58
